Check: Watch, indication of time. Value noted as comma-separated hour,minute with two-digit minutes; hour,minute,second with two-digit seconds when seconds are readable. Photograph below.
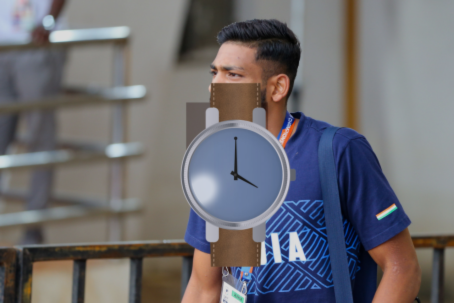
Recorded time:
4,00
